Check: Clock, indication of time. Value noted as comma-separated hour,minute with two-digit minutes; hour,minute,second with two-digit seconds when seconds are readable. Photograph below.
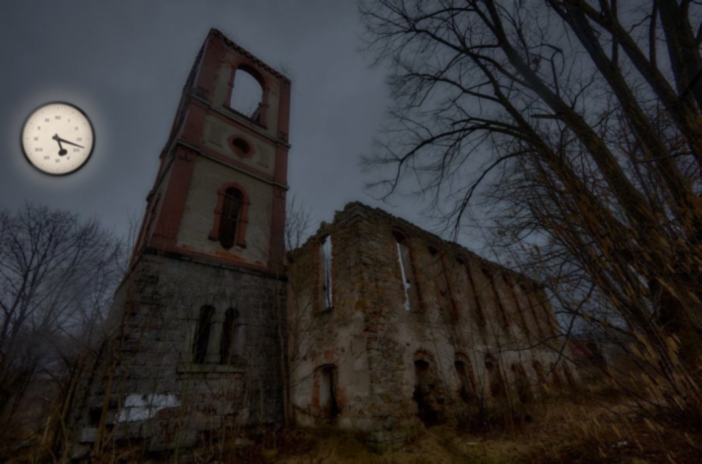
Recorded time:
5,18
